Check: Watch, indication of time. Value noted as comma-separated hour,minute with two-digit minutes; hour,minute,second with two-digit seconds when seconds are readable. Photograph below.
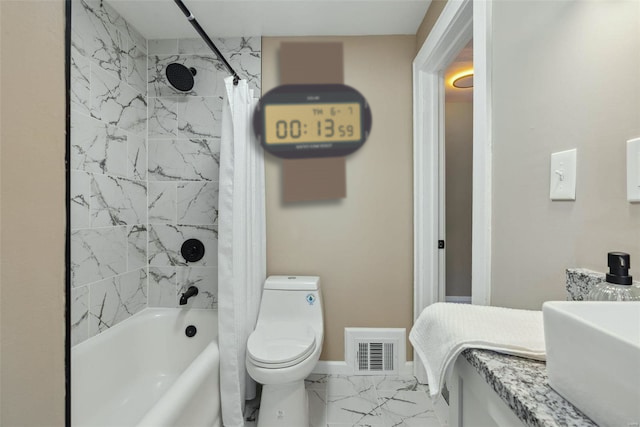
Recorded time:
0,13,59
